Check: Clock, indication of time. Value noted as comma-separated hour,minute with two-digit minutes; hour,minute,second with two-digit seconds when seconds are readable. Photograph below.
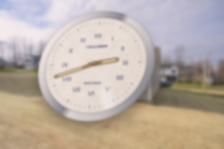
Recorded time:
2,42
